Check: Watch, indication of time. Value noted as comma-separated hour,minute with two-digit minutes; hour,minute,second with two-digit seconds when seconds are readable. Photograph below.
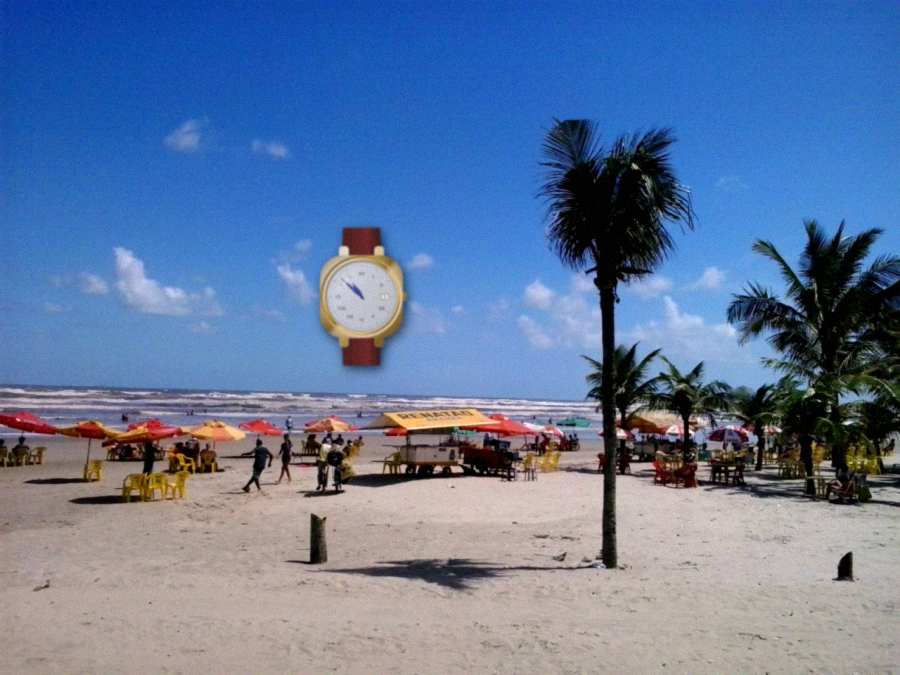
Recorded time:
10,52
